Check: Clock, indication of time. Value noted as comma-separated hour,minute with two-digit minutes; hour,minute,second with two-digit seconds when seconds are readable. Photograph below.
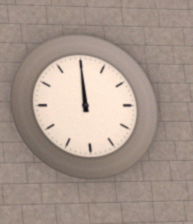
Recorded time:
12,00
